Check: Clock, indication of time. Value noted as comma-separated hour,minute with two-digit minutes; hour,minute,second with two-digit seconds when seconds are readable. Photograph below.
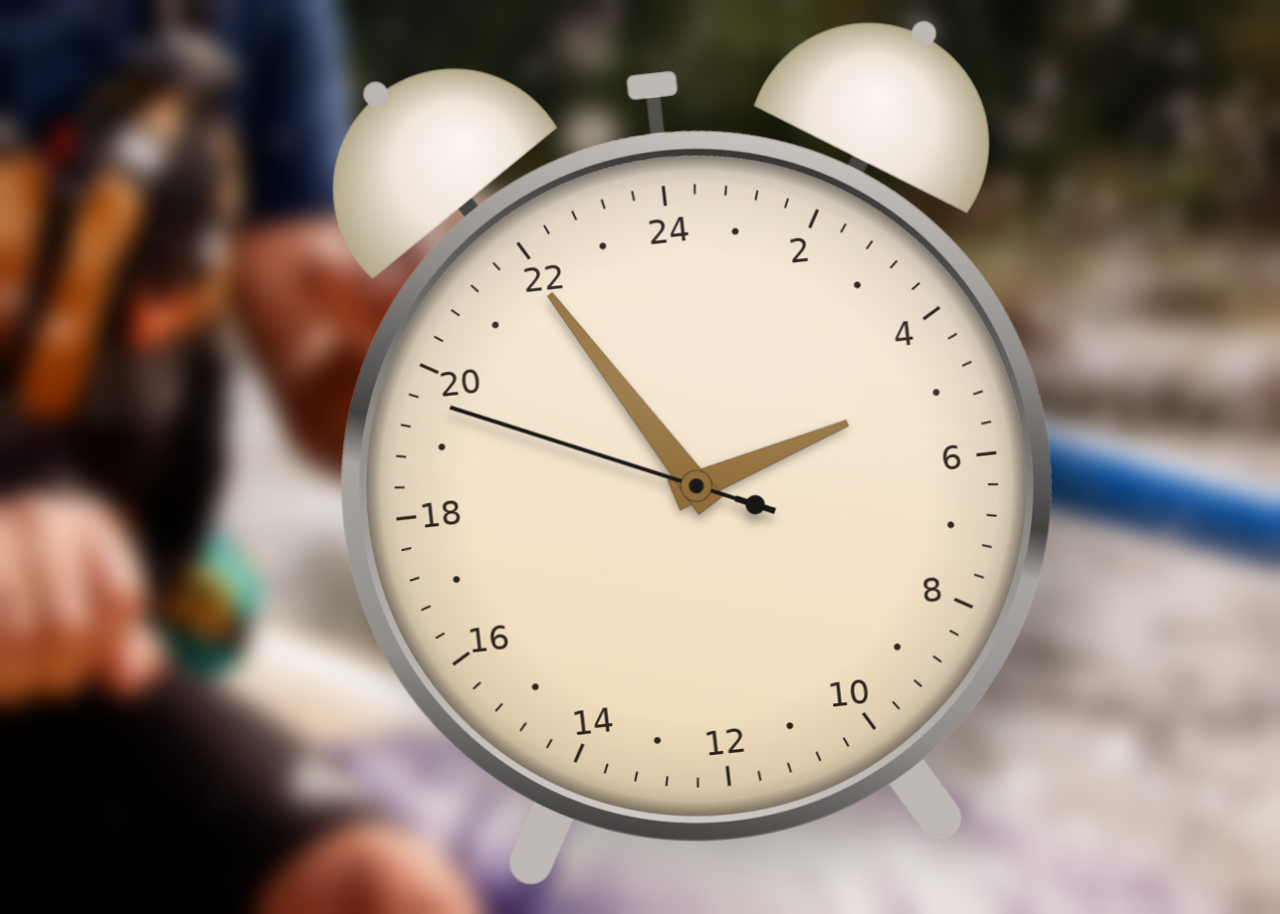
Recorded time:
4,54,49
